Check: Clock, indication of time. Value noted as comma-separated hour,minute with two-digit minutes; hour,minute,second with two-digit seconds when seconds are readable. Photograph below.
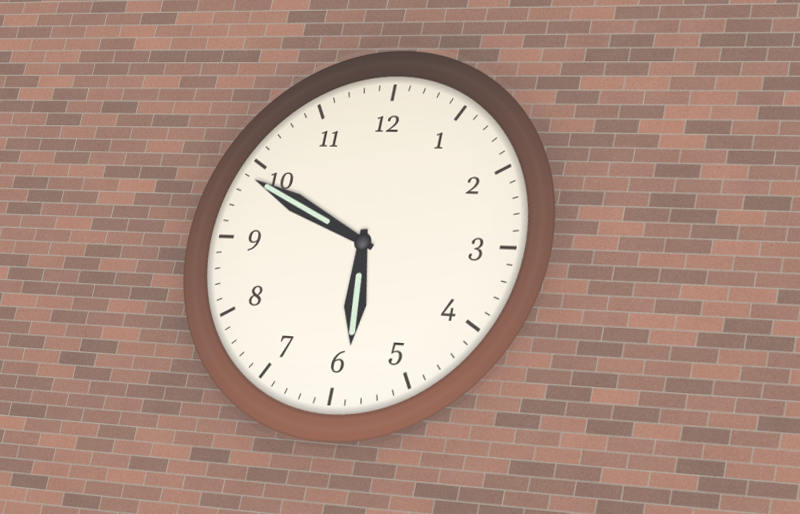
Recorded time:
5,49
